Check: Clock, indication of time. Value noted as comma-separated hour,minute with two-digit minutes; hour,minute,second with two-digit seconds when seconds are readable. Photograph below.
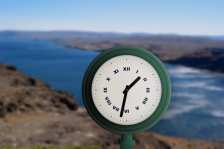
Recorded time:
1,32
